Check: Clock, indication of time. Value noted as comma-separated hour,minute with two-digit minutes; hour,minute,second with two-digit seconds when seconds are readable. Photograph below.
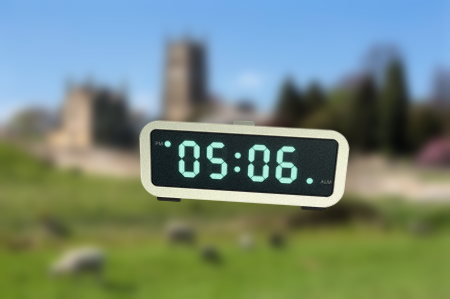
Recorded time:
5,06
